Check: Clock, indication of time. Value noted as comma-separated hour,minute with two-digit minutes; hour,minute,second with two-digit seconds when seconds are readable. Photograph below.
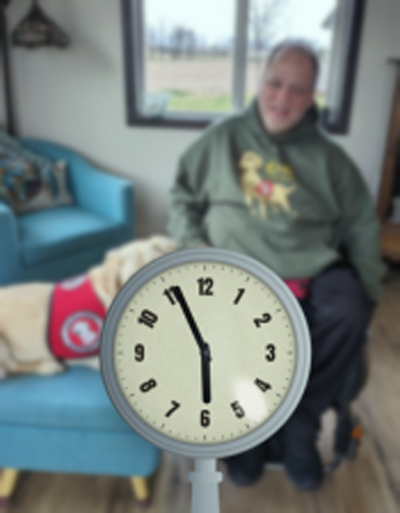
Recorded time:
5,56
